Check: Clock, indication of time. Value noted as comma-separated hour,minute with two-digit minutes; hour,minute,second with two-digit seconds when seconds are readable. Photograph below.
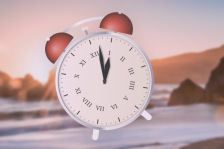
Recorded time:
1,02
